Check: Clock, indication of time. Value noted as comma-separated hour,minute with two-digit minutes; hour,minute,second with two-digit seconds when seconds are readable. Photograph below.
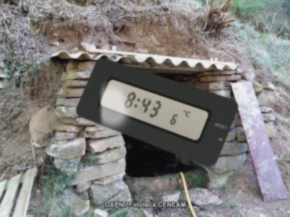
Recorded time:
8,43
